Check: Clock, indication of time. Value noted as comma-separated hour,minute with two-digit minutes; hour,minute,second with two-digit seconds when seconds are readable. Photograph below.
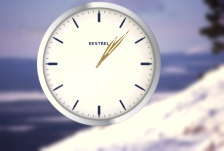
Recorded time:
1,07
